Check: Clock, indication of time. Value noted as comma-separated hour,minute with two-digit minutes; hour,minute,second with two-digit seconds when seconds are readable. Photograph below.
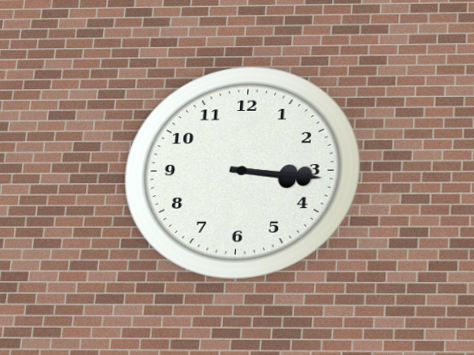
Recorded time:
3,16
